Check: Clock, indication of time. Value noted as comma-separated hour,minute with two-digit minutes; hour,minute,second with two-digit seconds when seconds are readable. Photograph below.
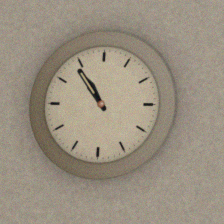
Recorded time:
10,54
